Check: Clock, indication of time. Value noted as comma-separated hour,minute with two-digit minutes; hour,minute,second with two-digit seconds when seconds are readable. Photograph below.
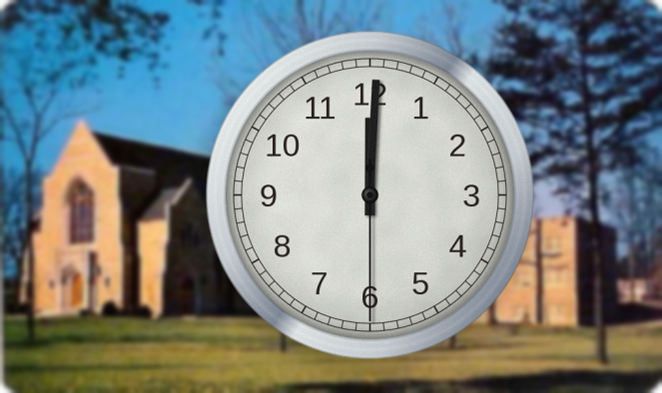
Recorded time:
12,00,30
